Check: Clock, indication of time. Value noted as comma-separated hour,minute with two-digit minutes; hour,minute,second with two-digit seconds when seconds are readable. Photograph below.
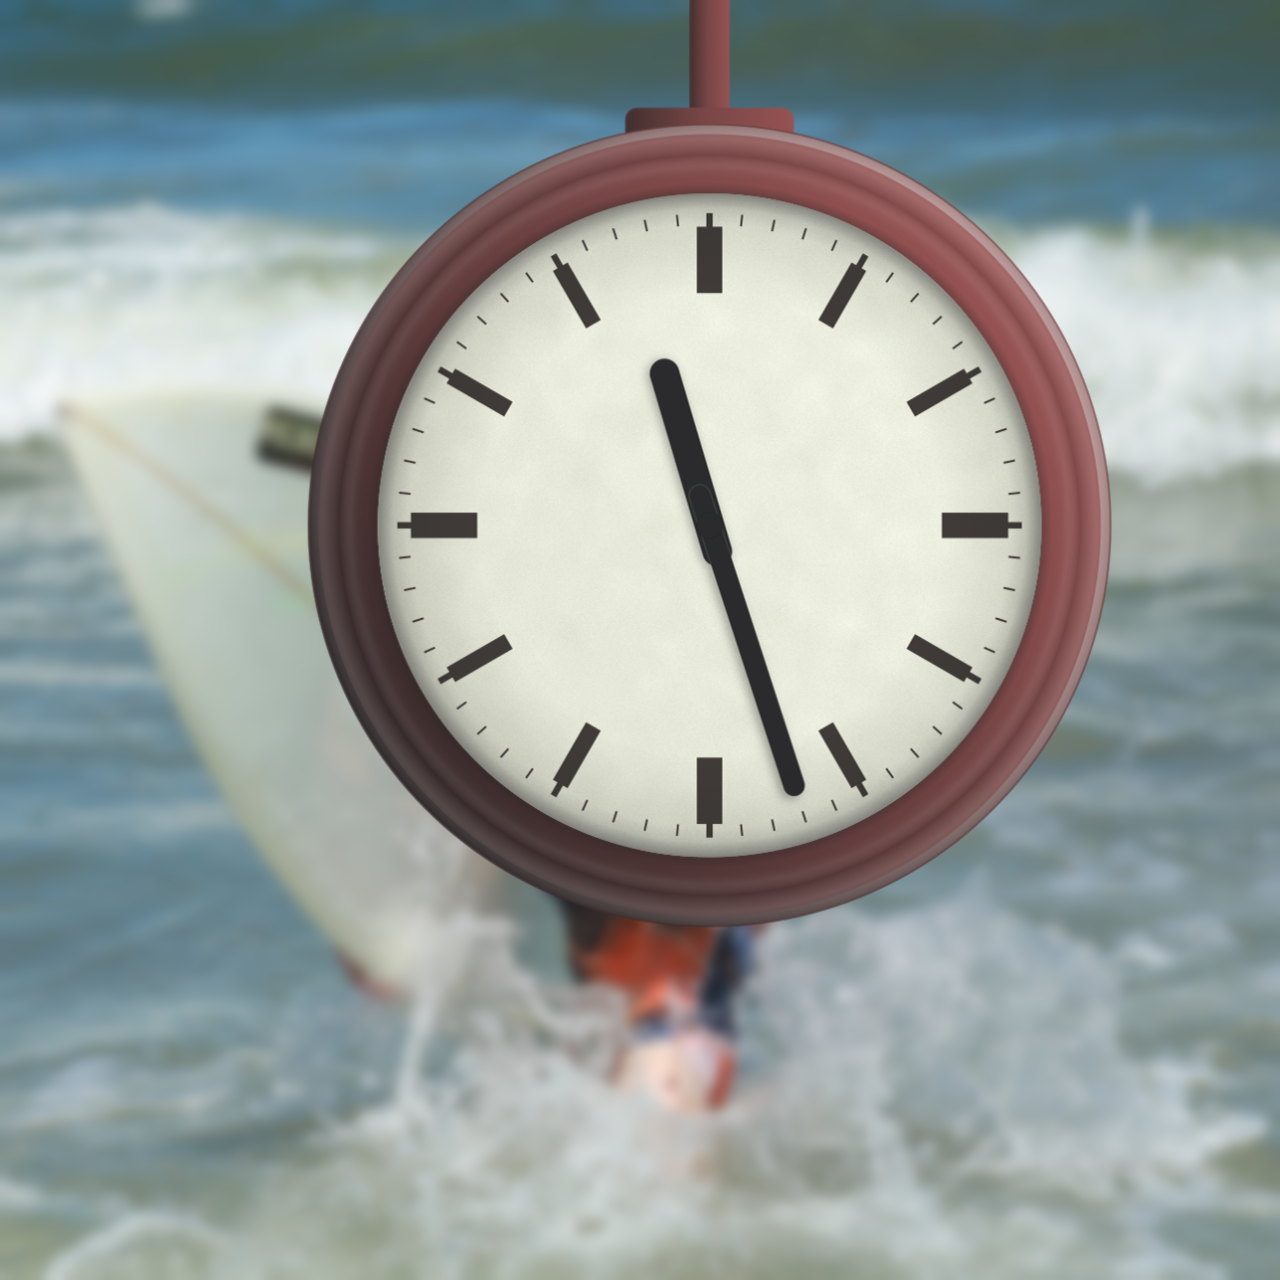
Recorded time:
11,27
